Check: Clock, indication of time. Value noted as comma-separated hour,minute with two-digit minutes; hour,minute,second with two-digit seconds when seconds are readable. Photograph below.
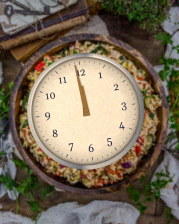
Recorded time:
11,59
